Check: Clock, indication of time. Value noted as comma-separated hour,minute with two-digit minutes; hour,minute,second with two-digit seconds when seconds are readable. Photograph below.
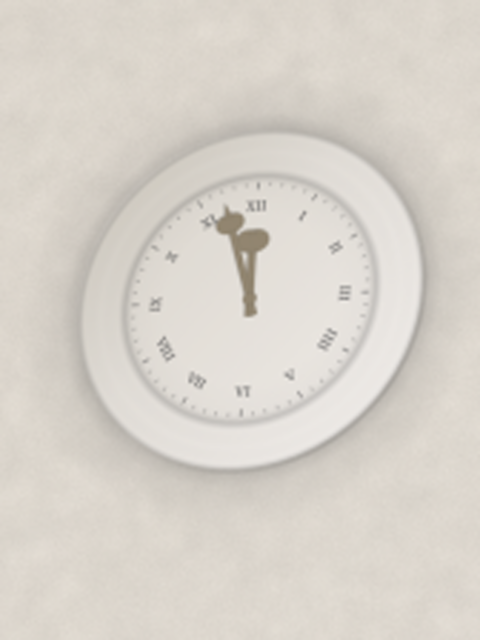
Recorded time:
11,57
